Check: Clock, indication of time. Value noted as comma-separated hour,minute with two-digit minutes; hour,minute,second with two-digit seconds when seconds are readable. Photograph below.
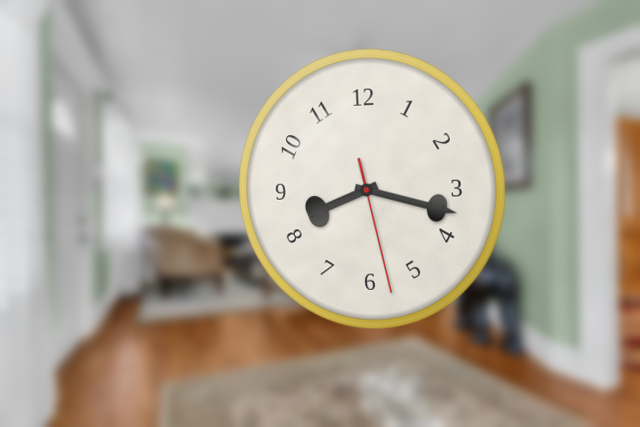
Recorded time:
8,17,28
